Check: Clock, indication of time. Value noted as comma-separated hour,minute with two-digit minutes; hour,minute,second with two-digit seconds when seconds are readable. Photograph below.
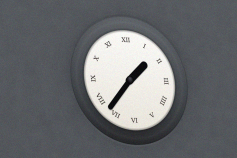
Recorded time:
1,37
